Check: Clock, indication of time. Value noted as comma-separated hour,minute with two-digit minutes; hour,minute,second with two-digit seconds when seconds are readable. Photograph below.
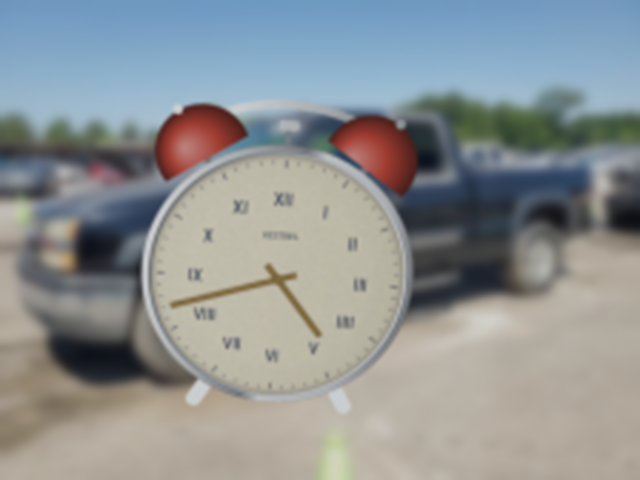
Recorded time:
4,42
